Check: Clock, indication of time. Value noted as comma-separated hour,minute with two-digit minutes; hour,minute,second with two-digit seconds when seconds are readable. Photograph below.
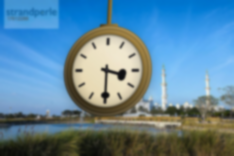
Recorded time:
3,30
